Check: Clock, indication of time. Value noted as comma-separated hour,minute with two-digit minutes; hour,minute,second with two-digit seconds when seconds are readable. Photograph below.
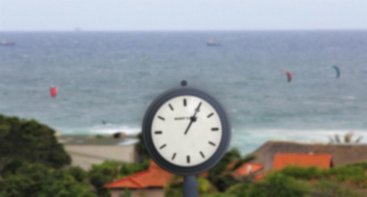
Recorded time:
1,05
